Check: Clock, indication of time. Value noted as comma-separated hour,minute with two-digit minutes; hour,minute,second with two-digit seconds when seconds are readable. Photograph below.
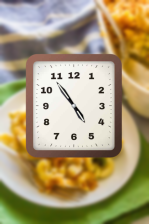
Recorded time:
4,54
